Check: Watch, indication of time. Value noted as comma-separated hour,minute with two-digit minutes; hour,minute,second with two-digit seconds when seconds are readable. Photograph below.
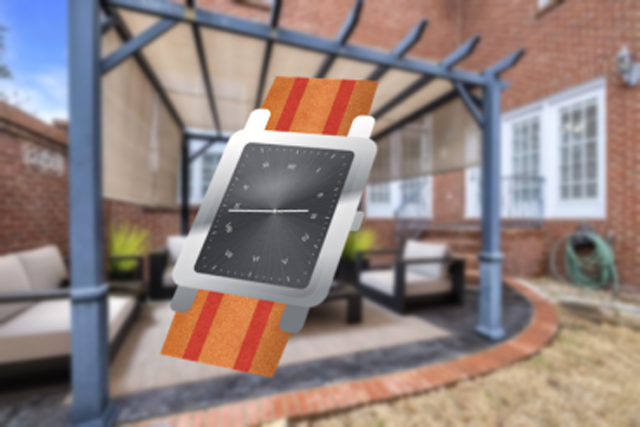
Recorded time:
2,44
